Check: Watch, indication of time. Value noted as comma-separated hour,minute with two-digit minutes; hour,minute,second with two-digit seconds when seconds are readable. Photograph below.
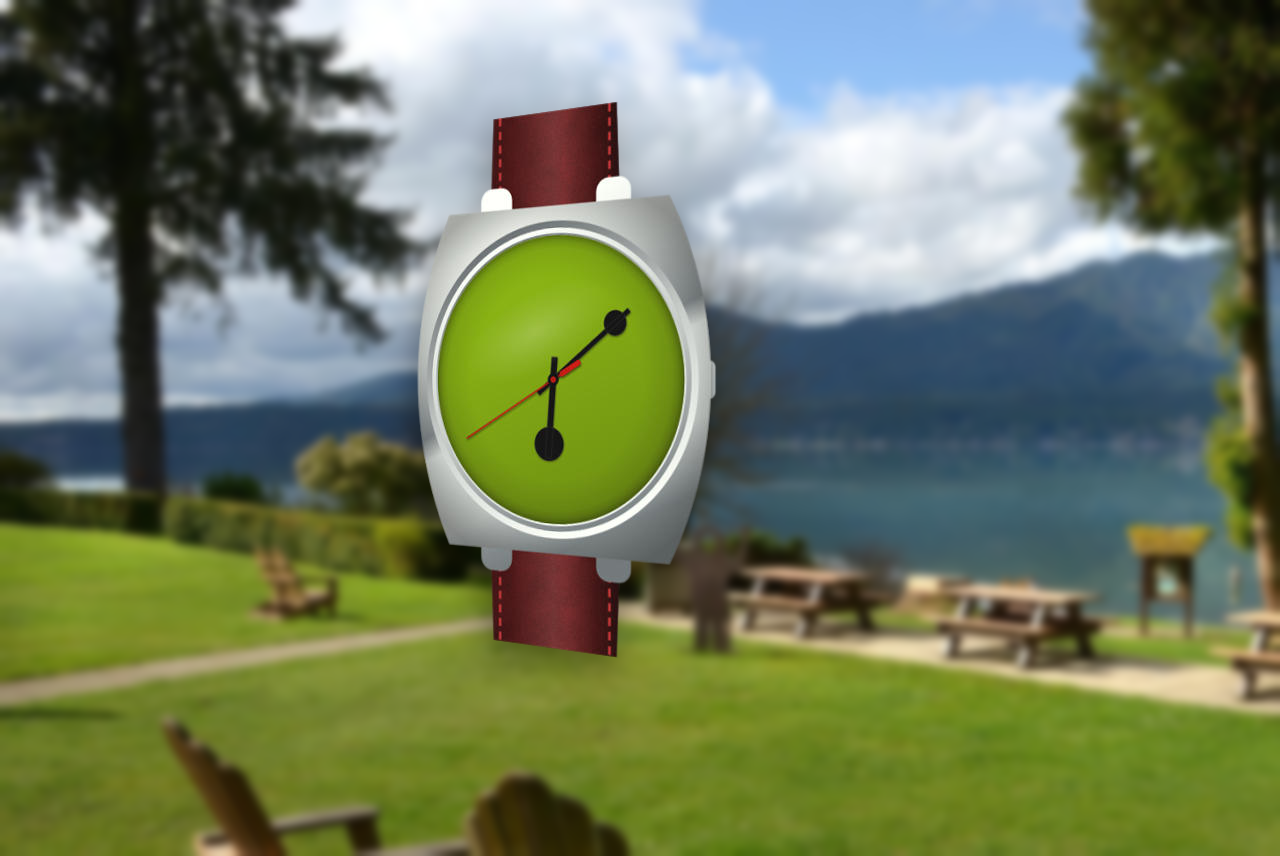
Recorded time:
6,08,40
